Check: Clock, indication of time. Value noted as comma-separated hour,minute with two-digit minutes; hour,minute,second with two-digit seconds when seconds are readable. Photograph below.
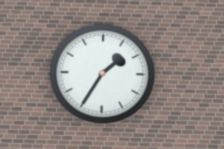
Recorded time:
1,35
